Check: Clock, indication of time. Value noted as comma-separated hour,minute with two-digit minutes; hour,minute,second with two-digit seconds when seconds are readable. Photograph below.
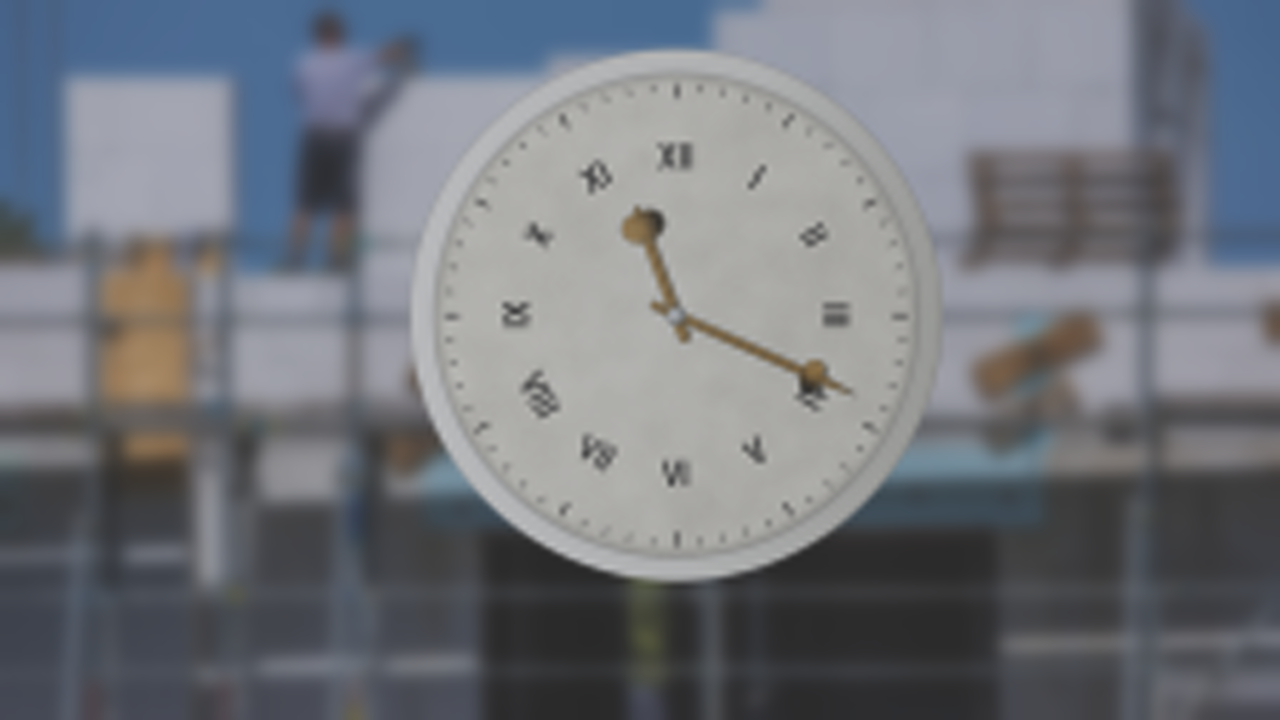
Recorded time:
11,19
